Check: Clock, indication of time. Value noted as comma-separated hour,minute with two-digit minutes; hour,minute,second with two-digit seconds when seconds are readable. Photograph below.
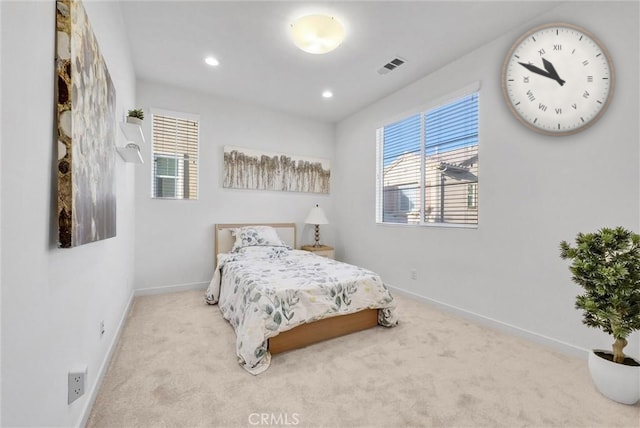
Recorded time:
10,49
